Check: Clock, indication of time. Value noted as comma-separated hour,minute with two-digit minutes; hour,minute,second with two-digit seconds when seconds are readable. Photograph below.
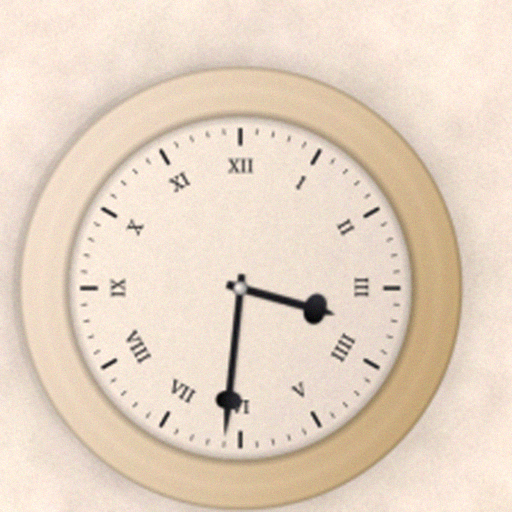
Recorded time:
3,31
